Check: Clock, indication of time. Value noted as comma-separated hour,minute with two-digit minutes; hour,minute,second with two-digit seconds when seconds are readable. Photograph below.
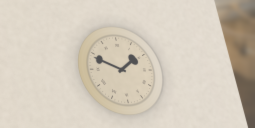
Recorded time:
1,49
